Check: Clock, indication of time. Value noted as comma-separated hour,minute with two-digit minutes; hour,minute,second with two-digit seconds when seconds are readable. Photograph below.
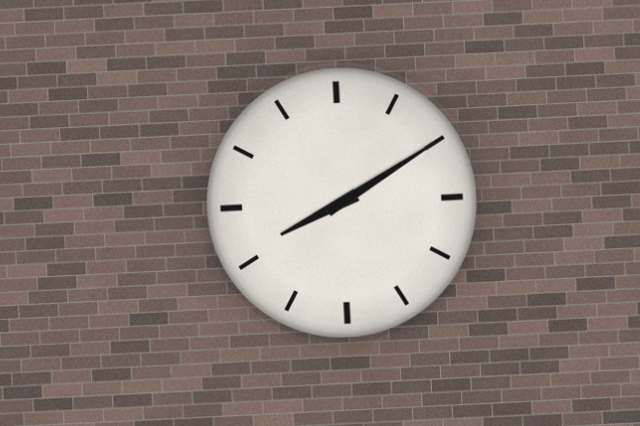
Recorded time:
8,10
